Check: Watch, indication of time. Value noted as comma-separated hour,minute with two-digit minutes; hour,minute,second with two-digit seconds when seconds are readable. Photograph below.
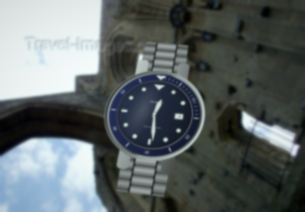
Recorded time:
12,29
